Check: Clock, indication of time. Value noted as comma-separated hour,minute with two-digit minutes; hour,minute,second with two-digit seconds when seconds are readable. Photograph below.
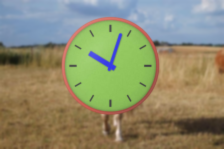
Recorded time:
10,03
